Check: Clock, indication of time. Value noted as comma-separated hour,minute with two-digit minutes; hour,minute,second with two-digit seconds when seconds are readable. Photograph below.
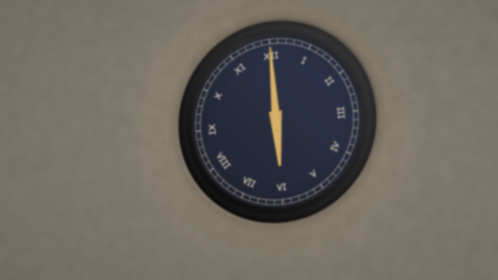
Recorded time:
6,00
